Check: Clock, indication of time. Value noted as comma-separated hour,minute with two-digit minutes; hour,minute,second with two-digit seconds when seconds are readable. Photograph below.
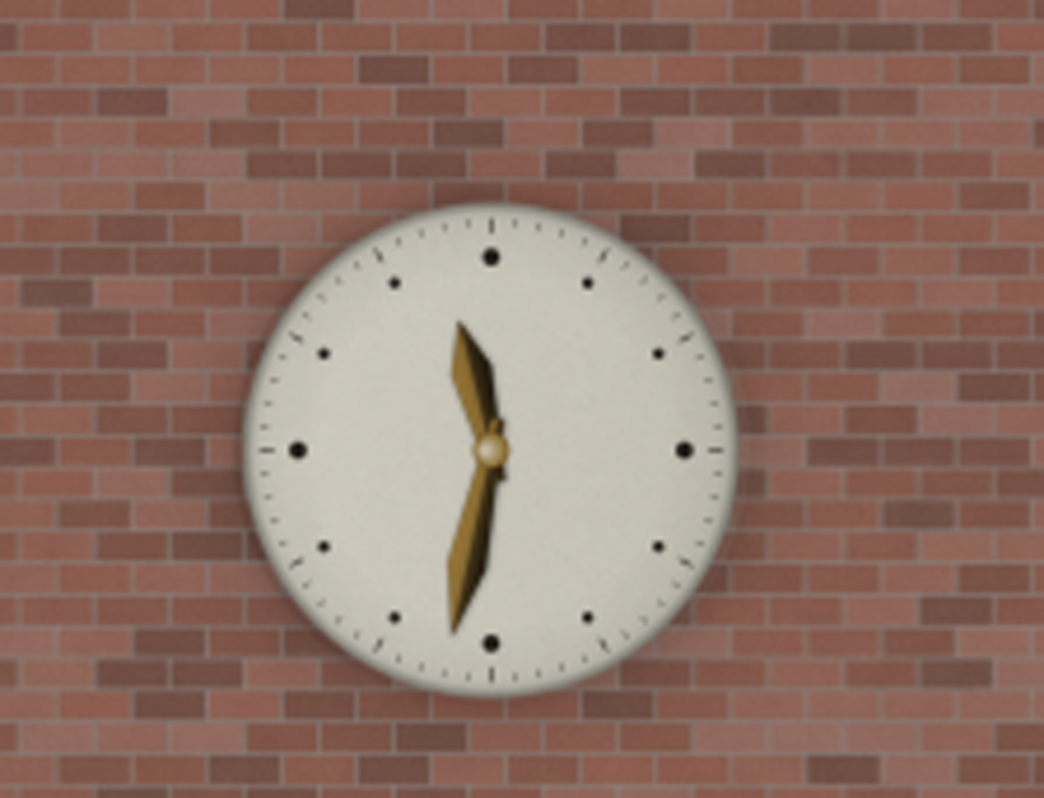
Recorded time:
11,32
